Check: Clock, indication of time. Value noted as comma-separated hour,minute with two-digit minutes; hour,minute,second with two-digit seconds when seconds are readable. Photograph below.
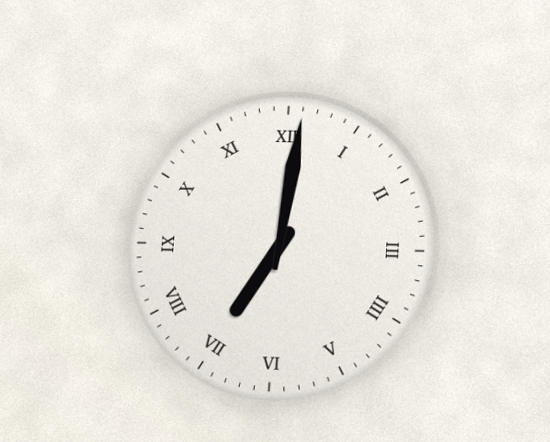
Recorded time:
7,01
